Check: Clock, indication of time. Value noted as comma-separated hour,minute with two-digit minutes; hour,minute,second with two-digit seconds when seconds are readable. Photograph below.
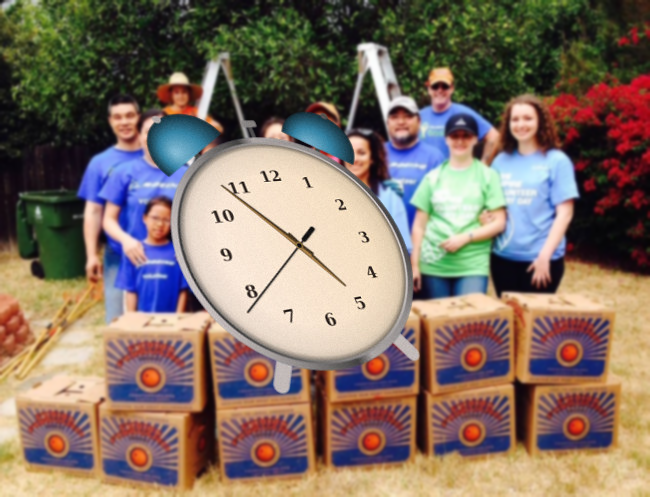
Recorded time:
4,53,39
